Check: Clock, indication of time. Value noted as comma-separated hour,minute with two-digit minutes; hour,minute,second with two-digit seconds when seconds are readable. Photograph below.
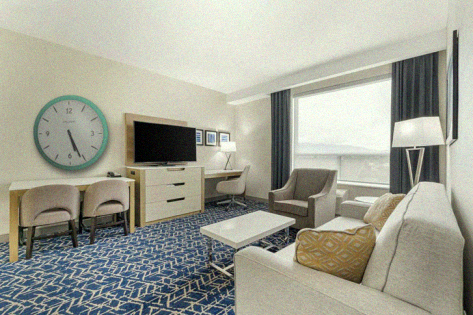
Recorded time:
5,26
